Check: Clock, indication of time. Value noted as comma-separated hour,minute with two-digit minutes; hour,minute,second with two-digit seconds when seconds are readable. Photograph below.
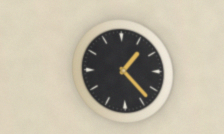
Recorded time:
1,23
